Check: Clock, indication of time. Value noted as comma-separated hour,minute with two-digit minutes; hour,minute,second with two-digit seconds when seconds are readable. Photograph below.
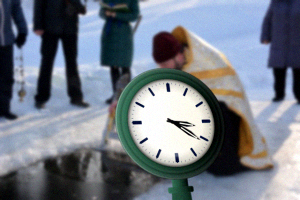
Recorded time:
3,21
